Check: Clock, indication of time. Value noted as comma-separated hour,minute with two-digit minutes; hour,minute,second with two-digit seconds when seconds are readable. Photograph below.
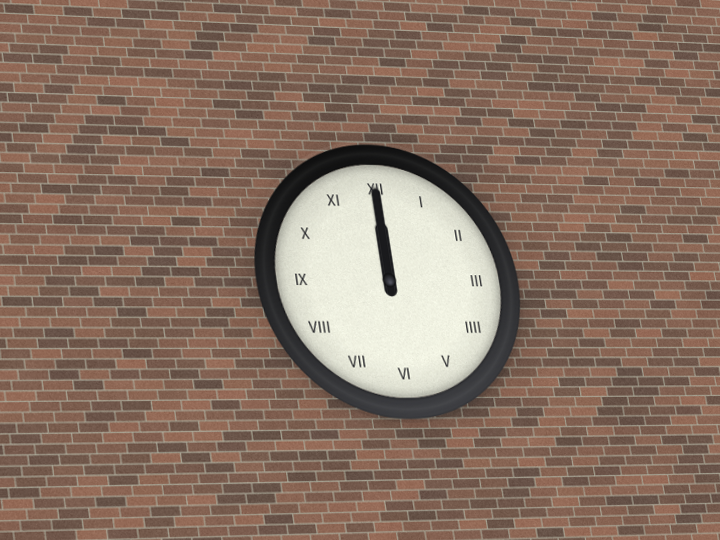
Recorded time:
12,00
